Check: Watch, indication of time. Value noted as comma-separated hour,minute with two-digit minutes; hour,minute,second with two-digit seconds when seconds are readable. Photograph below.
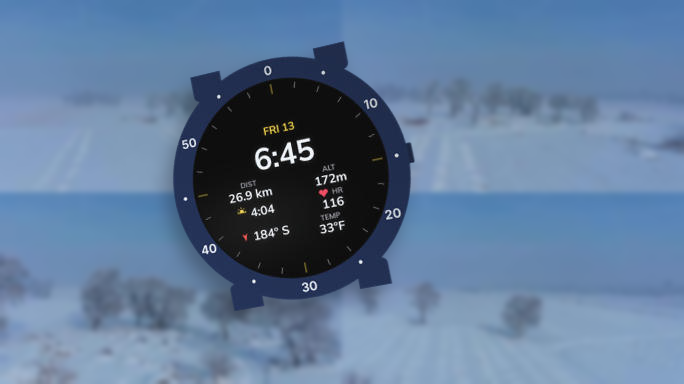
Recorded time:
6,45
